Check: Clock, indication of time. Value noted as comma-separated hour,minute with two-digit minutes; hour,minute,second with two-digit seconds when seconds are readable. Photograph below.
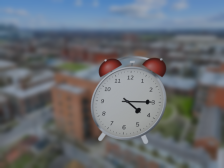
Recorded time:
4,15
